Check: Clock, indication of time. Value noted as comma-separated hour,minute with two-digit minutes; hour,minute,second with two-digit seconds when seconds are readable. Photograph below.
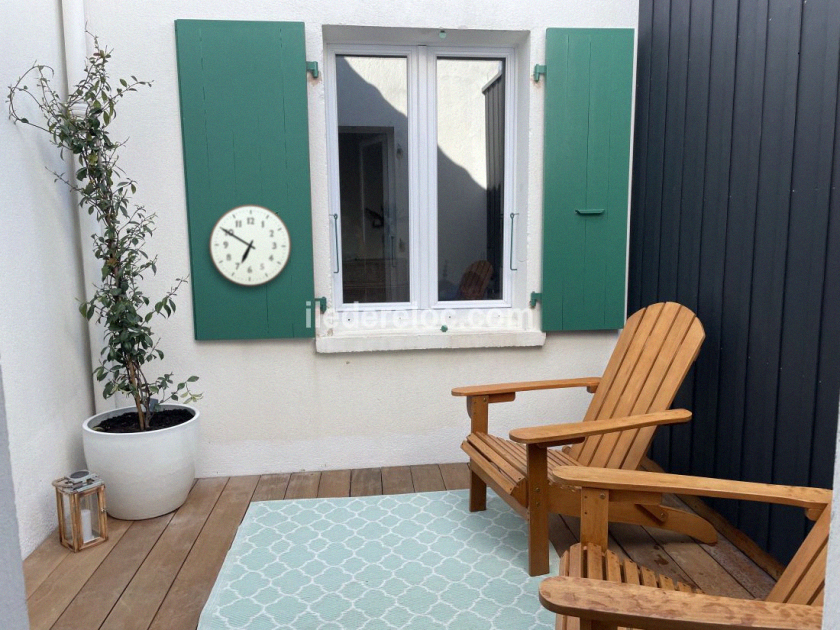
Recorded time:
6,50
